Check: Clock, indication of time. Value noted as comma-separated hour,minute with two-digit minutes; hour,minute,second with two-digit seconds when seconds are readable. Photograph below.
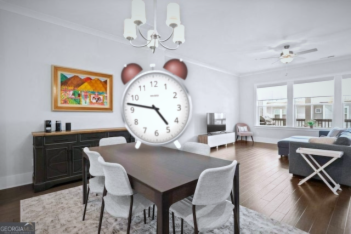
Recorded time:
4,47
